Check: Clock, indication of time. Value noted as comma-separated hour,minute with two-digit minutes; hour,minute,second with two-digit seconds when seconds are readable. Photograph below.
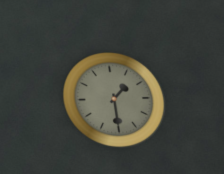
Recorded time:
1,30
